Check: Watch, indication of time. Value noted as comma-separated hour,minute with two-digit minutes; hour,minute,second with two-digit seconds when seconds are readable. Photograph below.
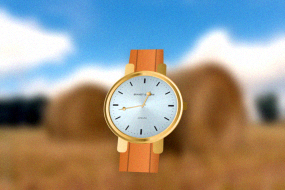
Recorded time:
12,43
